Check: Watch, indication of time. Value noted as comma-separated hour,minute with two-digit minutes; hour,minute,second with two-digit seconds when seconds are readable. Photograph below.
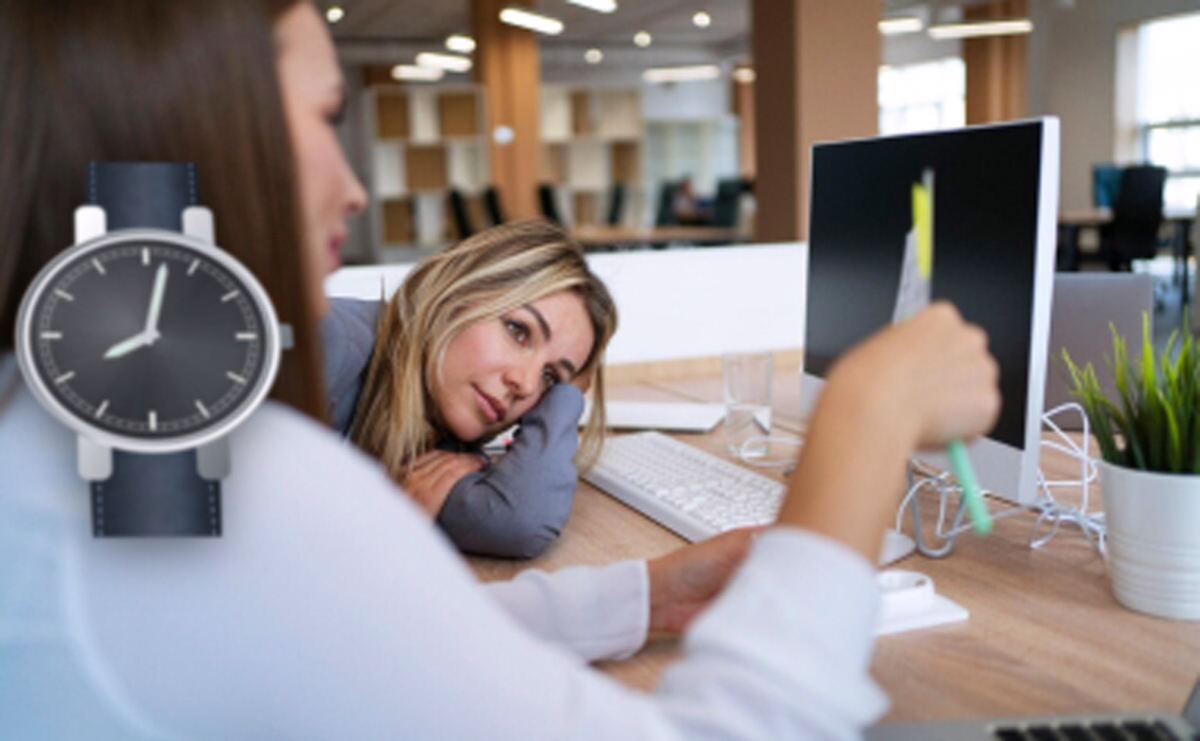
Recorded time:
8,02
